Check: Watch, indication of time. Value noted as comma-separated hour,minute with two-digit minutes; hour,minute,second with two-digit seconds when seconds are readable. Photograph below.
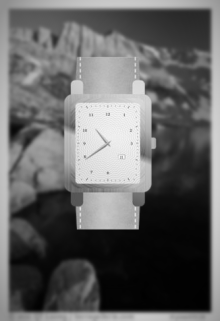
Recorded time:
10,39
